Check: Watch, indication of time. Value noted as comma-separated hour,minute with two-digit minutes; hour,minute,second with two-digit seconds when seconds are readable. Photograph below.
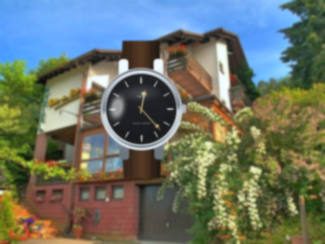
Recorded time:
12,23
